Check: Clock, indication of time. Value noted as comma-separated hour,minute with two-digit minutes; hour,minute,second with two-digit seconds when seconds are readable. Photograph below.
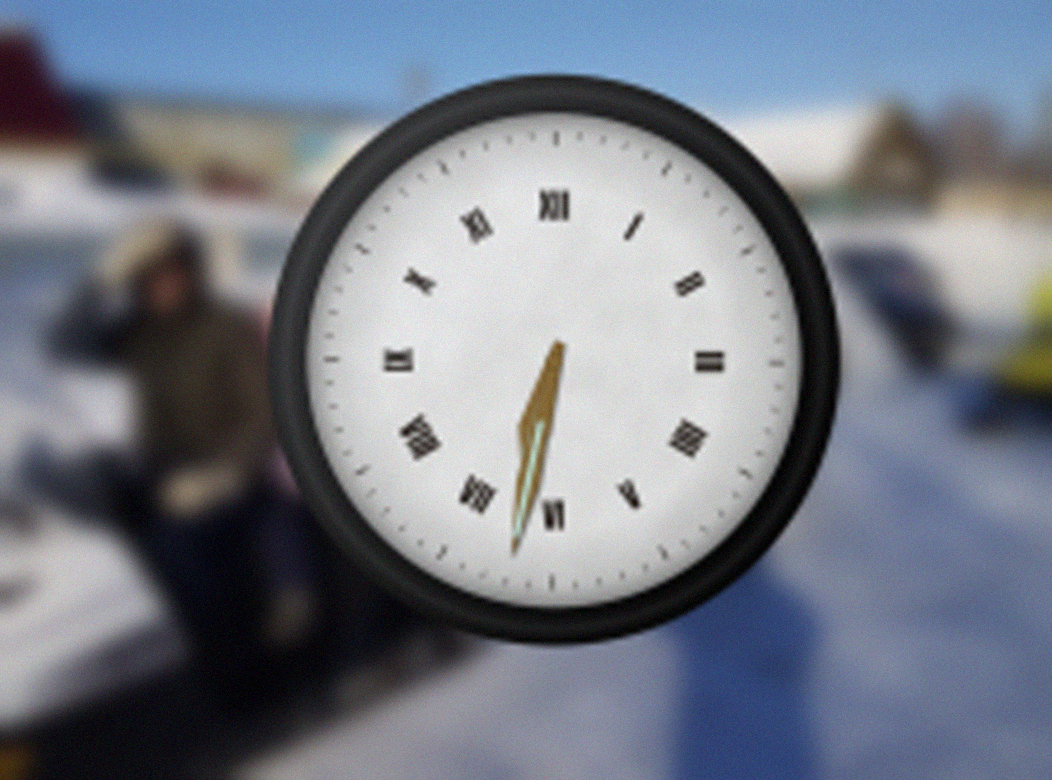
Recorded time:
6,32
